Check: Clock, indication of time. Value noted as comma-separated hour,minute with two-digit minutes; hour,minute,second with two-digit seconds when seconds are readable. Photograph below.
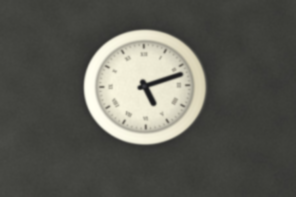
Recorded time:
5,12
